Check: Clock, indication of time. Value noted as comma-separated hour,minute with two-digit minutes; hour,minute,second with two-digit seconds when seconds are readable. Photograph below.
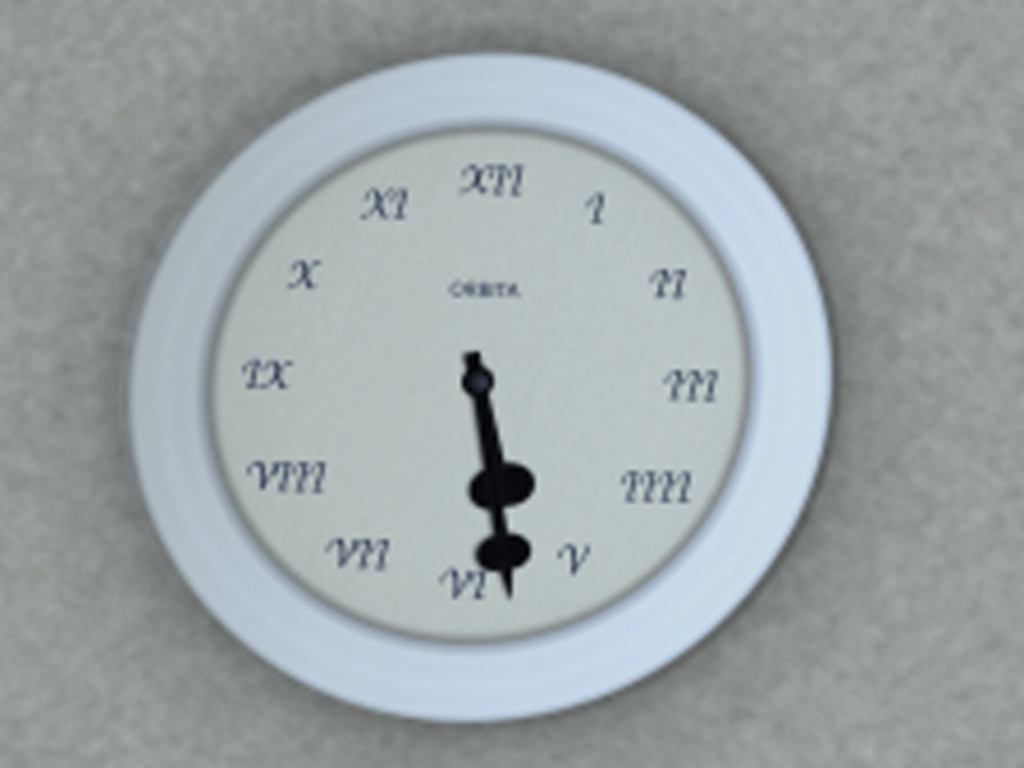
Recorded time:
5,28
